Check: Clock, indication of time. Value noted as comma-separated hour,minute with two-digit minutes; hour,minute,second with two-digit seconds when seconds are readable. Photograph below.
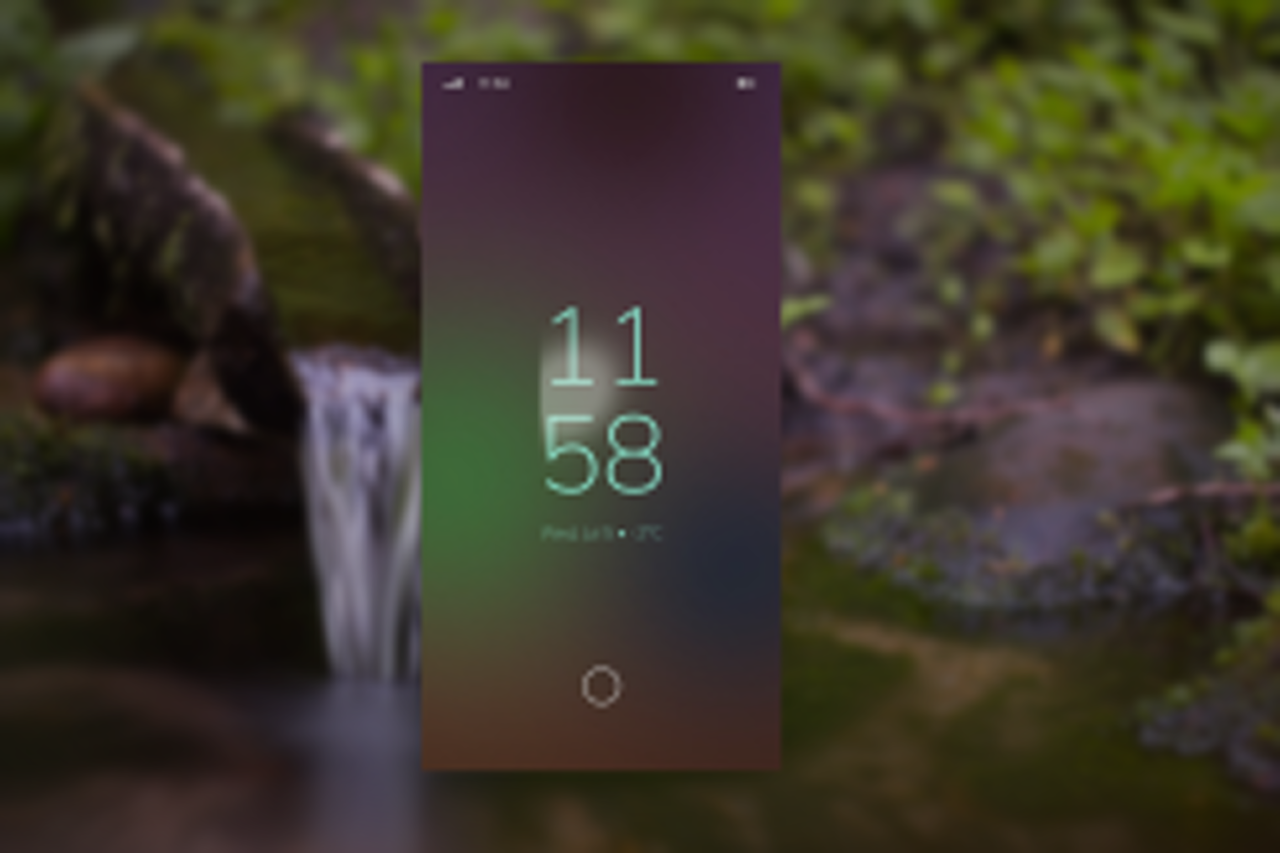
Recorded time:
11,58
